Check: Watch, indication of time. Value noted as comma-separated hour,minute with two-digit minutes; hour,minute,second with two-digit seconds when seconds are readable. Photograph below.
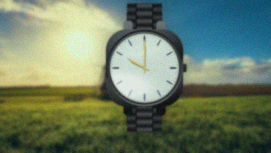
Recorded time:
10,00
